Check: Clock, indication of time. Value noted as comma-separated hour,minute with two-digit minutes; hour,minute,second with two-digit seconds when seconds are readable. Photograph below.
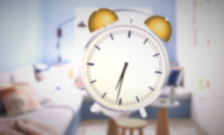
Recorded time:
6,31
